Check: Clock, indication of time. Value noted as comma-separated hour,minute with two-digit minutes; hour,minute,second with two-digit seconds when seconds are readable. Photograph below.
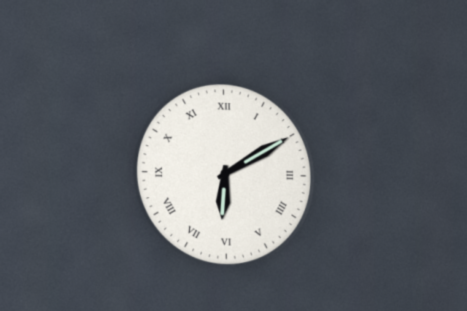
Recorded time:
6,10
